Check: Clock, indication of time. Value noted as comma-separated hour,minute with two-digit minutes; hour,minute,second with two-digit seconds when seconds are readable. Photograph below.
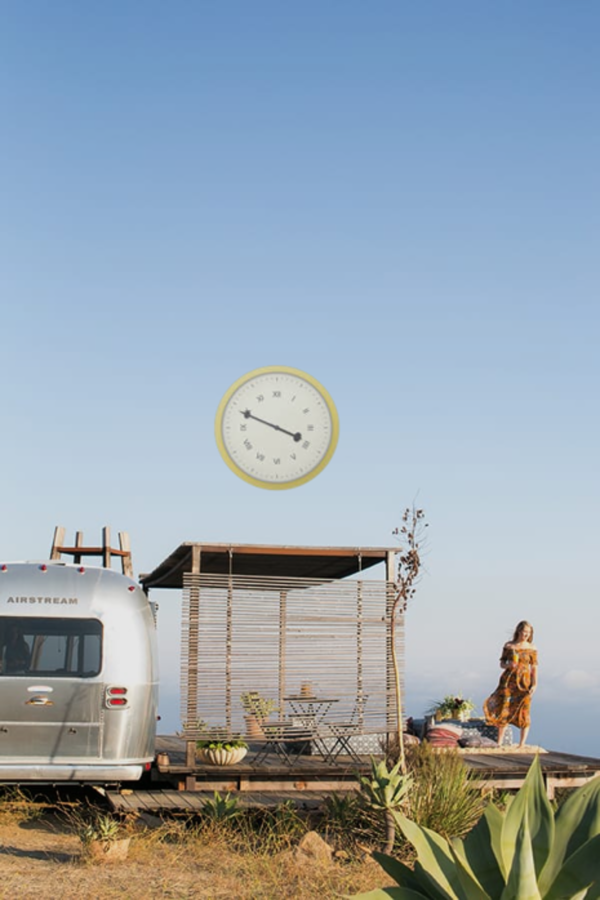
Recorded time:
3,49
